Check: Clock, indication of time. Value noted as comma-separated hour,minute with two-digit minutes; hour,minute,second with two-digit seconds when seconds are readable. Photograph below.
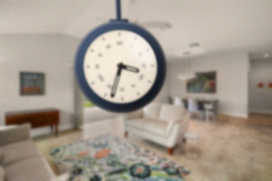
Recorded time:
3,33
